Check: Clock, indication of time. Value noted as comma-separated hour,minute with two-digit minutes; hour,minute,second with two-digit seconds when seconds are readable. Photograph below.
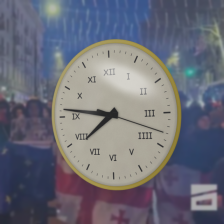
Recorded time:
7,46,18
